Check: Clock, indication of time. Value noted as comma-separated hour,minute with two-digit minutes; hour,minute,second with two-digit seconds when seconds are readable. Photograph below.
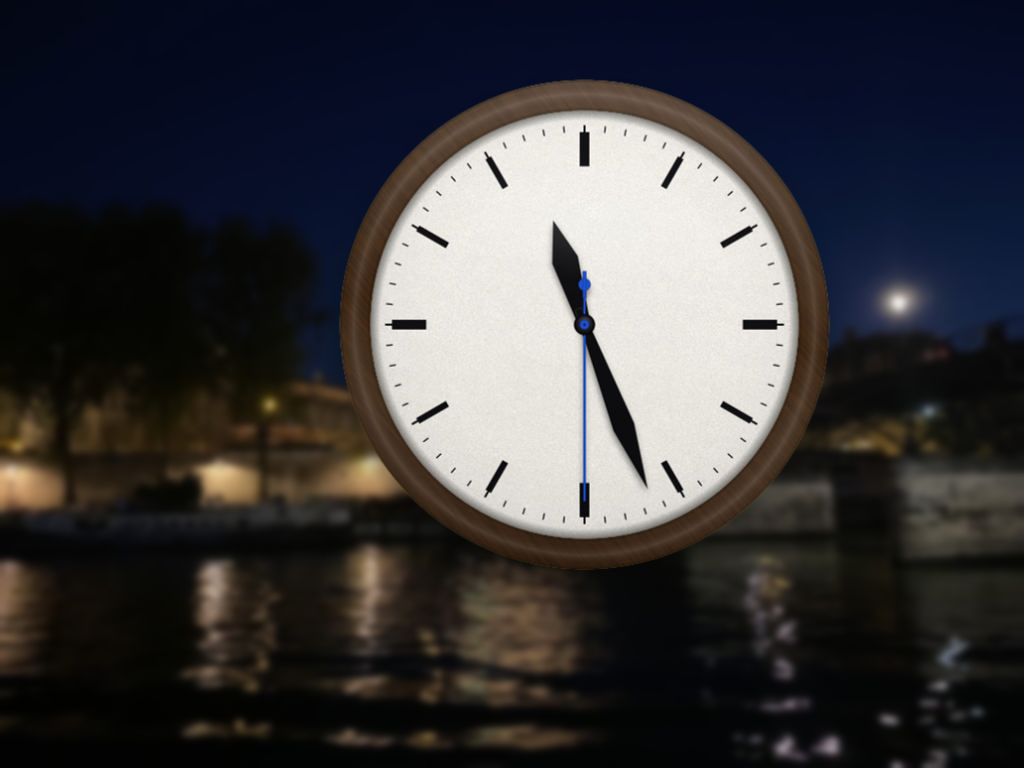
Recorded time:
11,26,30
